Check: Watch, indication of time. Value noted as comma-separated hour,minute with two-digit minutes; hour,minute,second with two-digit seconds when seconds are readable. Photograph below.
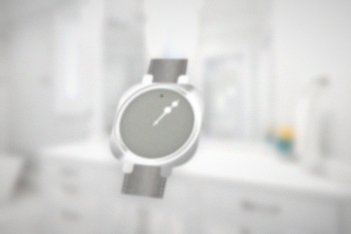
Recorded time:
1,06
